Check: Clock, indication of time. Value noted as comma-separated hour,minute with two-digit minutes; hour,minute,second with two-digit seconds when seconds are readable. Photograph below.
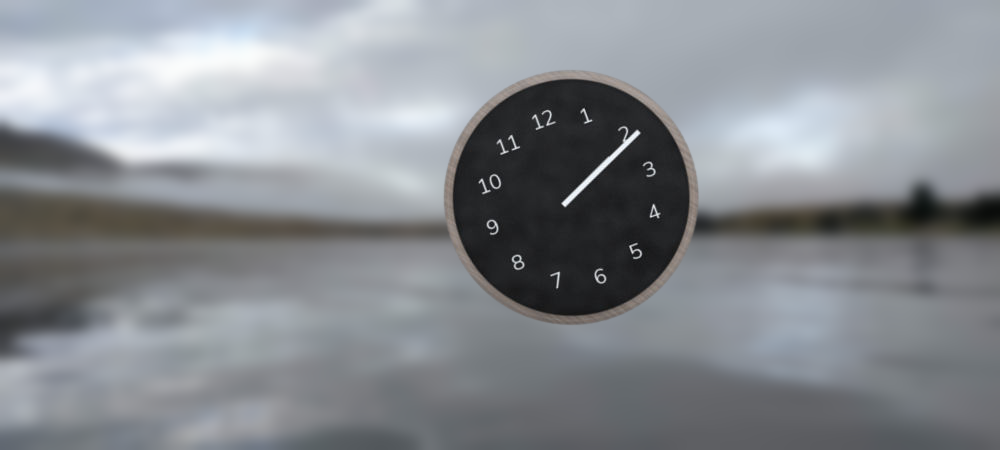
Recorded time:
2,11
